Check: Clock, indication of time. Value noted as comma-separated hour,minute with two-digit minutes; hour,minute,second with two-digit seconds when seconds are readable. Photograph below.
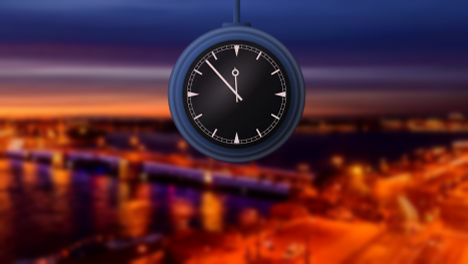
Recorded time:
11,53
